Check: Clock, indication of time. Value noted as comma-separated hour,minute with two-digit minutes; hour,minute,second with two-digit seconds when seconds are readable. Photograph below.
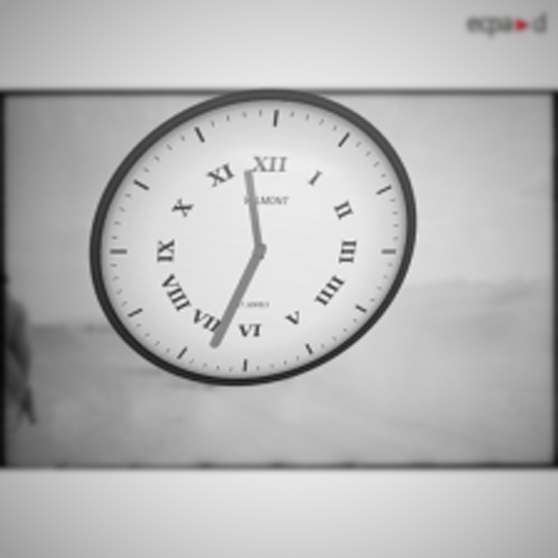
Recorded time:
11,33
